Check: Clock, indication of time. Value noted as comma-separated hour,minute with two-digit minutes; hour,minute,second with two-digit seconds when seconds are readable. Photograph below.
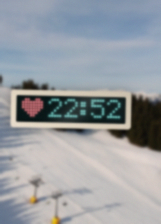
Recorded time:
22,52
